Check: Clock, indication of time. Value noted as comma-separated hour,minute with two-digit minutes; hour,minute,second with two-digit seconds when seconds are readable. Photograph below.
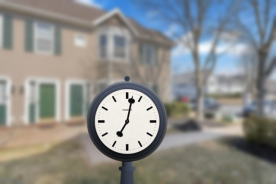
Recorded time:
7,02
